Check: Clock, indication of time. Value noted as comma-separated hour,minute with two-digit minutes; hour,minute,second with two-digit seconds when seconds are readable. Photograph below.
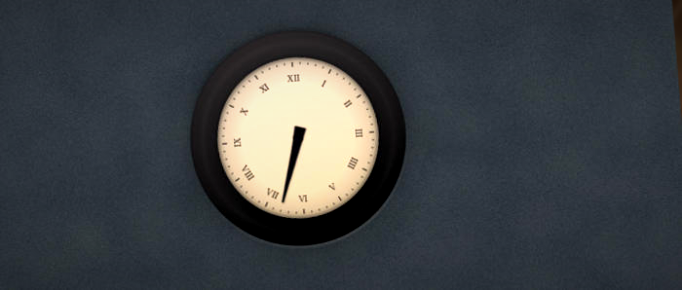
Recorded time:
6,33
